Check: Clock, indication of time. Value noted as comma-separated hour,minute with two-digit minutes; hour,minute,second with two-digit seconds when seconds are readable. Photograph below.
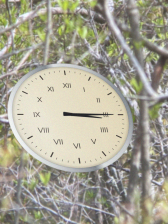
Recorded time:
3,15
